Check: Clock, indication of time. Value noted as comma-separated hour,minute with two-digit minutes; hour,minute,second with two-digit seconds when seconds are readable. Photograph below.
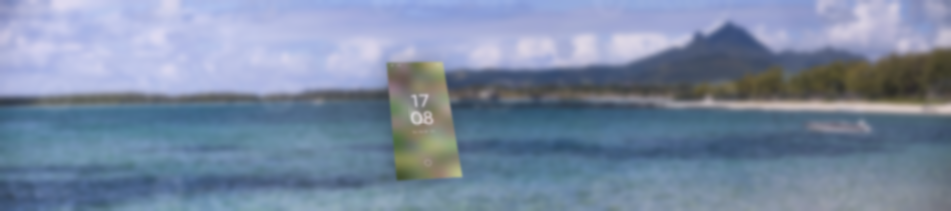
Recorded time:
17,08
